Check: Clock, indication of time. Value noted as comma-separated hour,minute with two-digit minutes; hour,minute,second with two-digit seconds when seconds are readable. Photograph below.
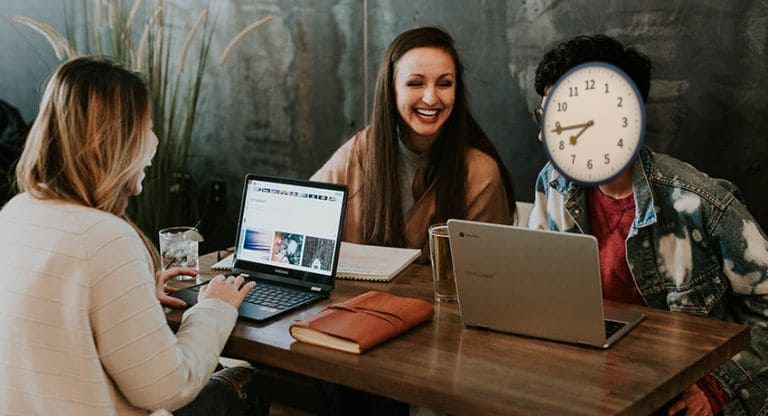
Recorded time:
7,44
